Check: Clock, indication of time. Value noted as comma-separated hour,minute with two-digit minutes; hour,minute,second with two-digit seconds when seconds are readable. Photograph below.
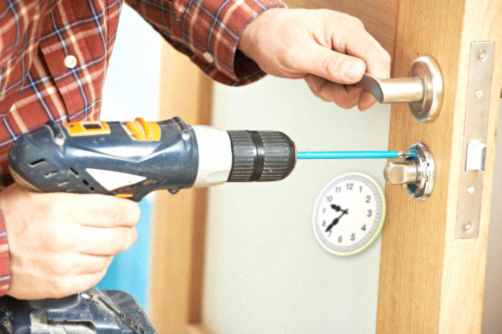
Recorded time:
9,37
